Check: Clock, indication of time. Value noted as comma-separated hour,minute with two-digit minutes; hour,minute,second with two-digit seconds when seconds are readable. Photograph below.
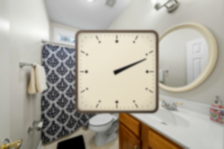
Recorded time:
2,11
